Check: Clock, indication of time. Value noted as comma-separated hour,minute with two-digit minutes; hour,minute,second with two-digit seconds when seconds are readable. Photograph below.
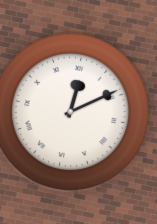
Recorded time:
12,09
